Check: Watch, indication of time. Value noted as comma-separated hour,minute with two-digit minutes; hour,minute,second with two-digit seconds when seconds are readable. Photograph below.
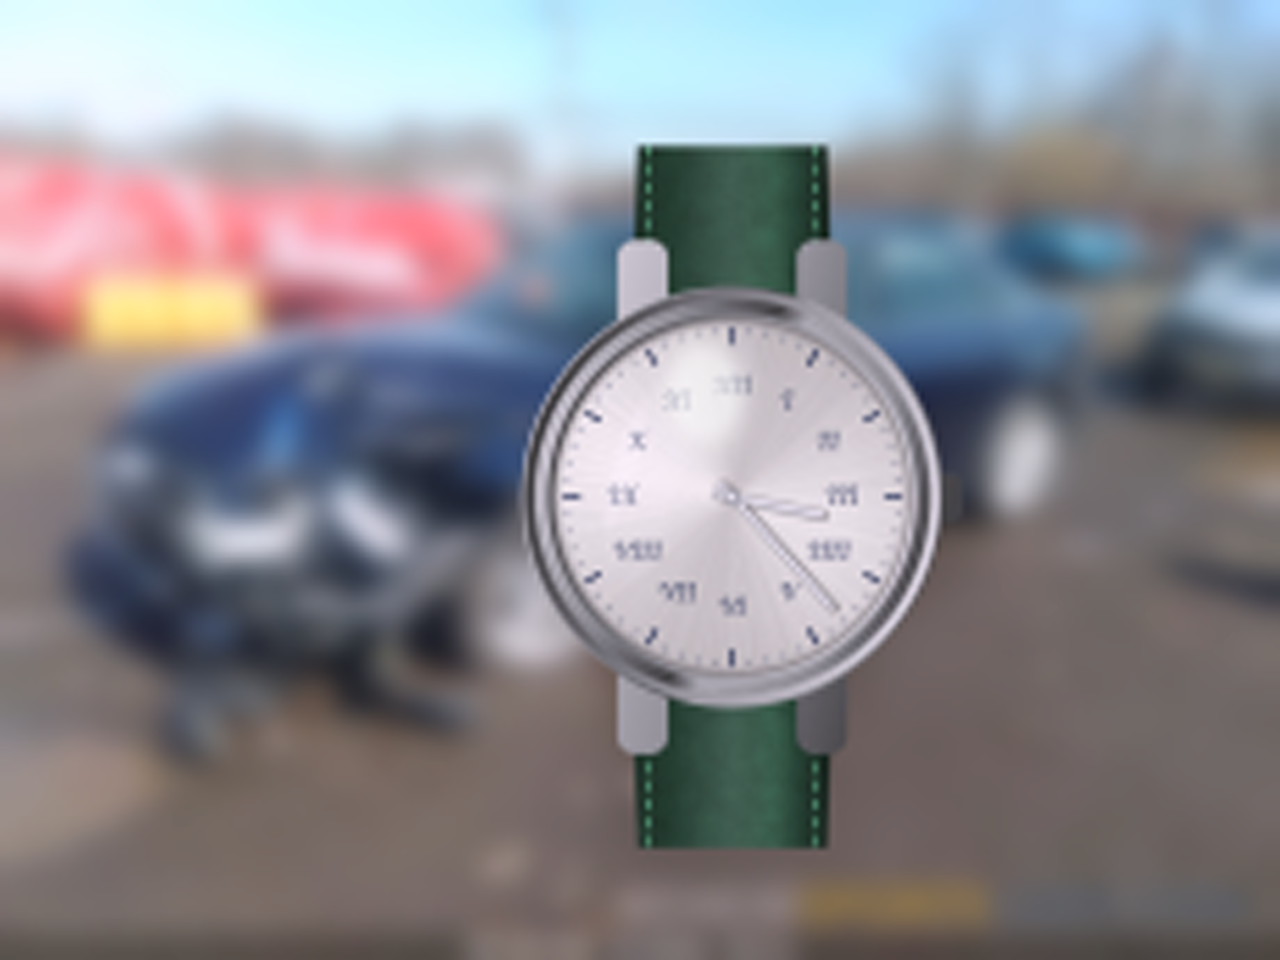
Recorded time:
3,23
